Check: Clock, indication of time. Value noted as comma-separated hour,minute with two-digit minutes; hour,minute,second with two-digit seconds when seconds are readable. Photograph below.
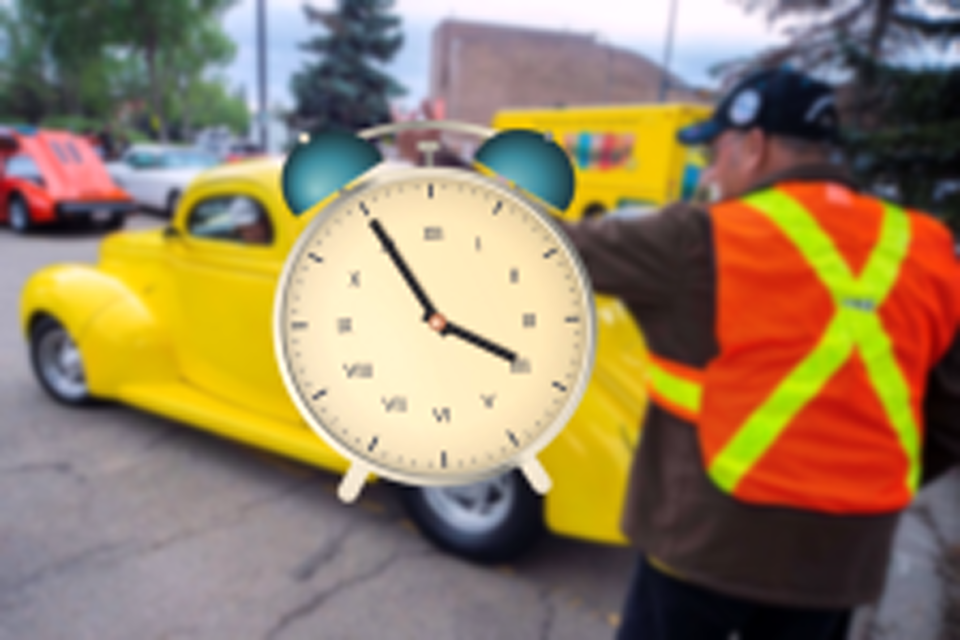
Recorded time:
3,55
